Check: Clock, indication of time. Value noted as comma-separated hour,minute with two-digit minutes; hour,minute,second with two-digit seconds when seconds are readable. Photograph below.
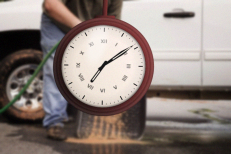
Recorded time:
7,09
